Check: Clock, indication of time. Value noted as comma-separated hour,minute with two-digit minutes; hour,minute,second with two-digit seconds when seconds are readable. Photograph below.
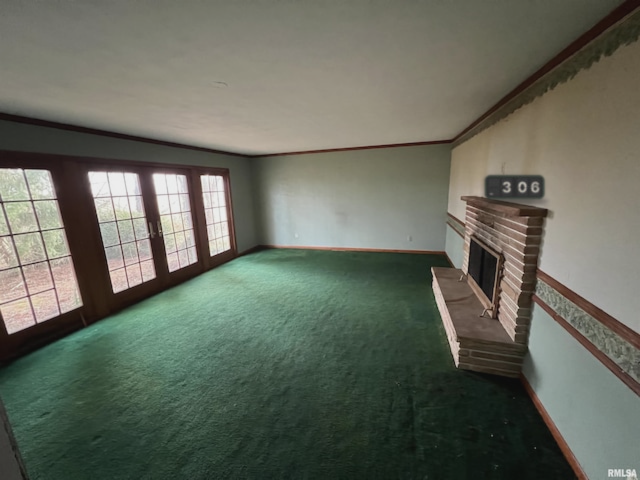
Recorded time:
3,06
